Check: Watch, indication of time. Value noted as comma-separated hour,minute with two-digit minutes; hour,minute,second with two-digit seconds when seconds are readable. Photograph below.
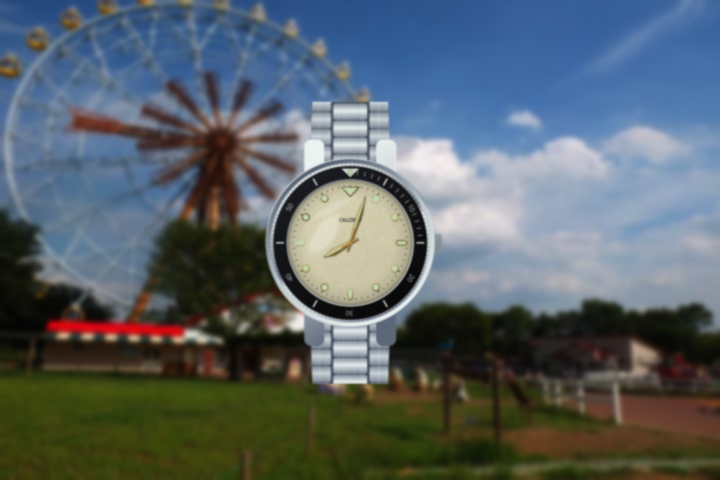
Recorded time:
8,03
